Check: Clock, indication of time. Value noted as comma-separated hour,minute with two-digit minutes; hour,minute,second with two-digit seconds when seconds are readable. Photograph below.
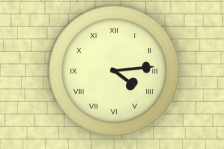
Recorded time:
4,14
